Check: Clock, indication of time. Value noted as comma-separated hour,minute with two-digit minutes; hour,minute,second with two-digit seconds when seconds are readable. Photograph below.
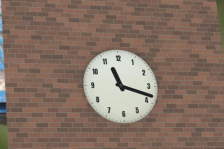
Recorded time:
11,18
